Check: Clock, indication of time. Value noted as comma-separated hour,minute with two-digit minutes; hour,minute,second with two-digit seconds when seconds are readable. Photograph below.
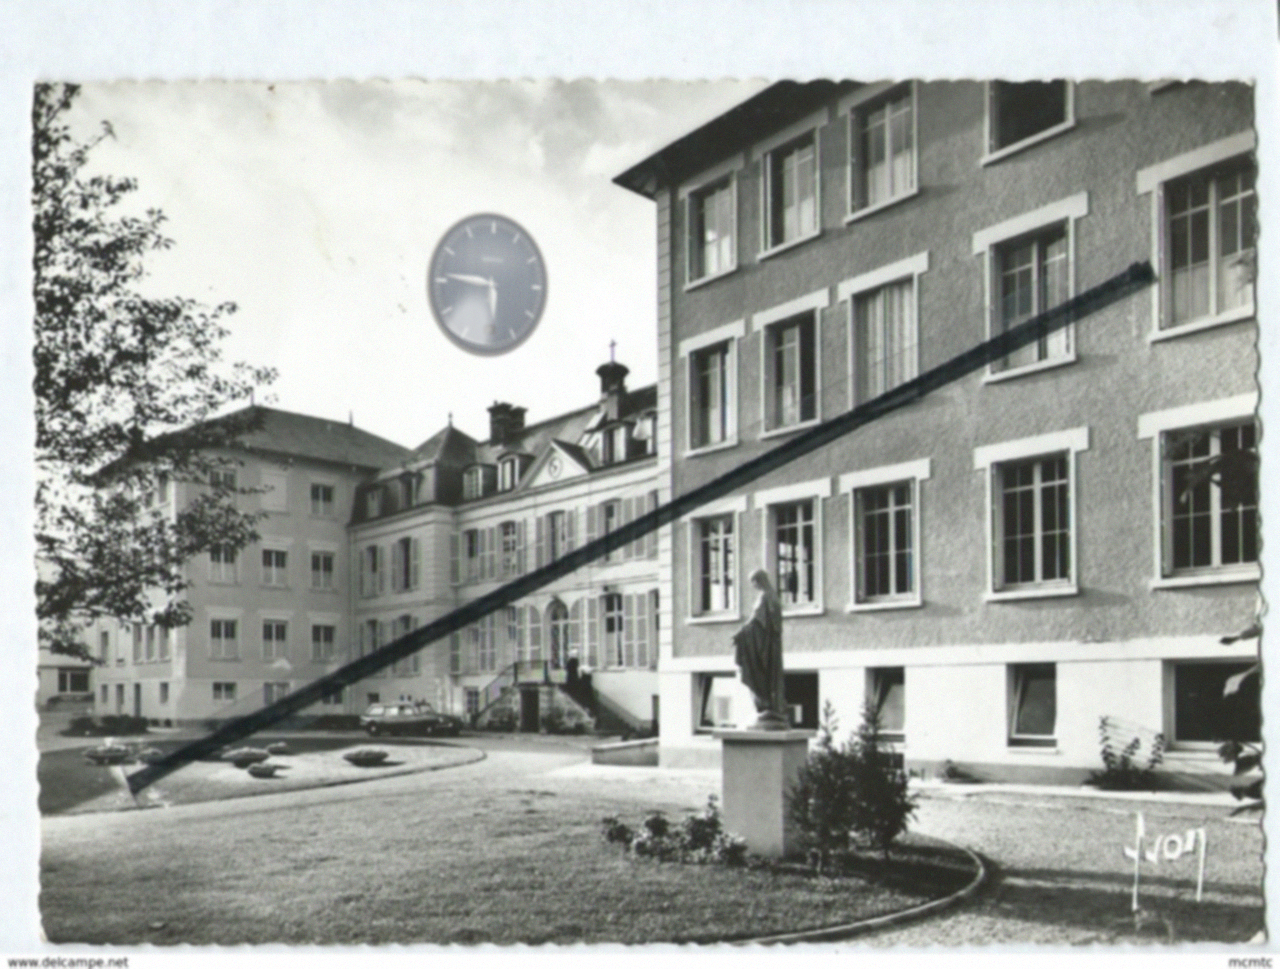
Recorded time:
5,46
